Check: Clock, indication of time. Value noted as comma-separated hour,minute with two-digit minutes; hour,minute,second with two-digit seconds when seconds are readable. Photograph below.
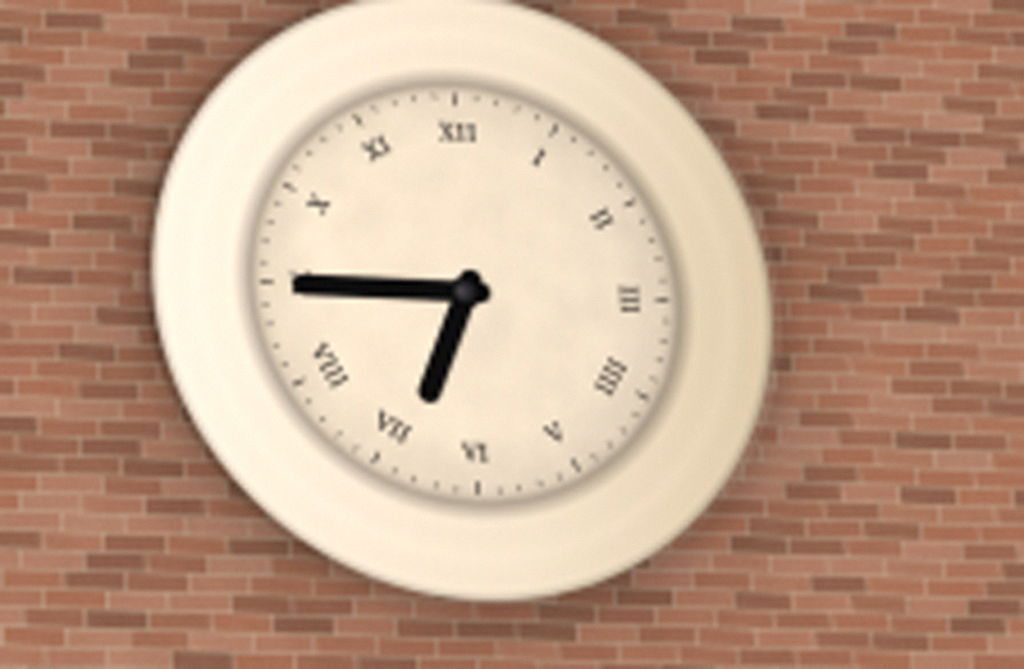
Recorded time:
6,45
